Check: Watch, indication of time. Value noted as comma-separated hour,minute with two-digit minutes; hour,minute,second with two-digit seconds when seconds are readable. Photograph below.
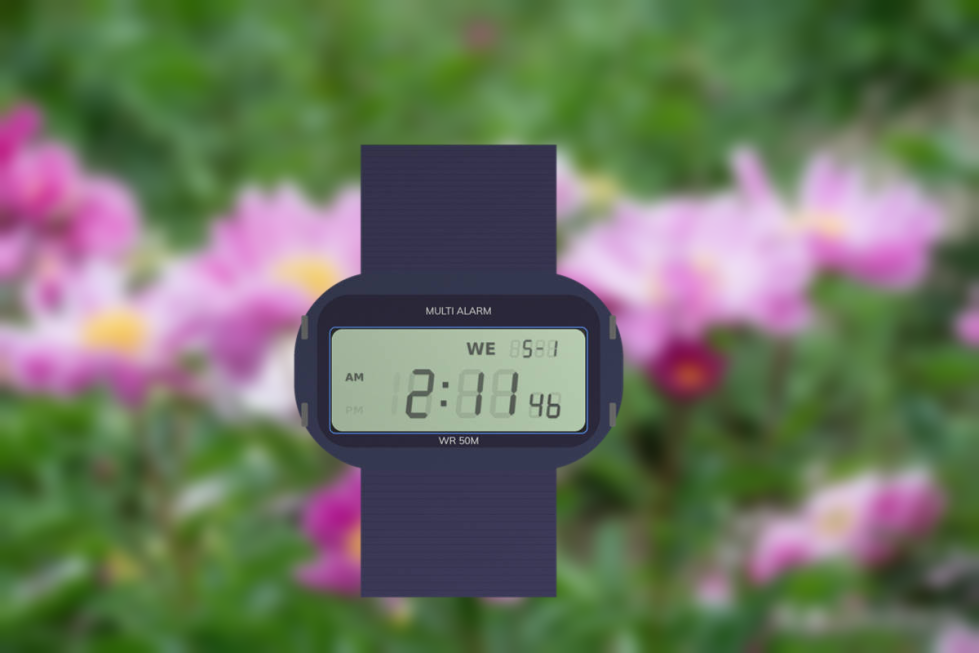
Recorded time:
2,11,46
